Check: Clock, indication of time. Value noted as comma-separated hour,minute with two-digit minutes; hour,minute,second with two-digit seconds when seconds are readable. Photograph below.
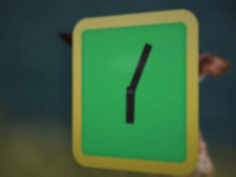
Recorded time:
6,04
